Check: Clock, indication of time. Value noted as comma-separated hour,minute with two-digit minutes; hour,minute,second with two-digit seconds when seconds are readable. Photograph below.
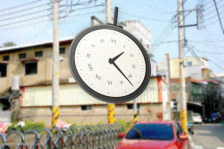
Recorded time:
1,22
